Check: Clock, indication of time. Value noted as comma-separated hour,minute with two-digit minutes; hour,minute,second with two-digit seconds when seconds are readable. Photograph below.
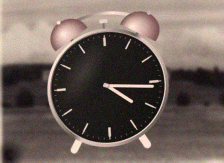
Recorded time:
4,16
